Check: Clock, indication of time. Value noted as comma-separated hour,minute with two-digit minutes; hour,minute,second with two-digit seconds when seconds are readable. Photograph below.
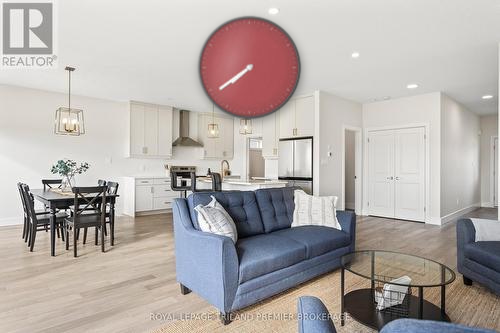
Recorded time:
7,39
